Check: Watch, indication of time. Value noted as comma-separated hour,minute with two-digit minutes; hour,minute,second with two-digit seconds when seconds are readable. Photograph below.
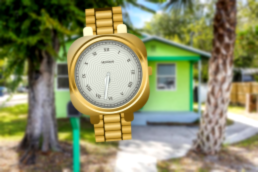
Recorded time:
6,32
